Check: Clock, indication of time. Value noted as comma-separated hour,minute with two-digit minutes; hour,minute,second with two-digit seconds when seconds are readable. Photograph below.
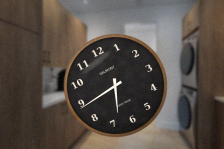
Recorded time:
6,44
